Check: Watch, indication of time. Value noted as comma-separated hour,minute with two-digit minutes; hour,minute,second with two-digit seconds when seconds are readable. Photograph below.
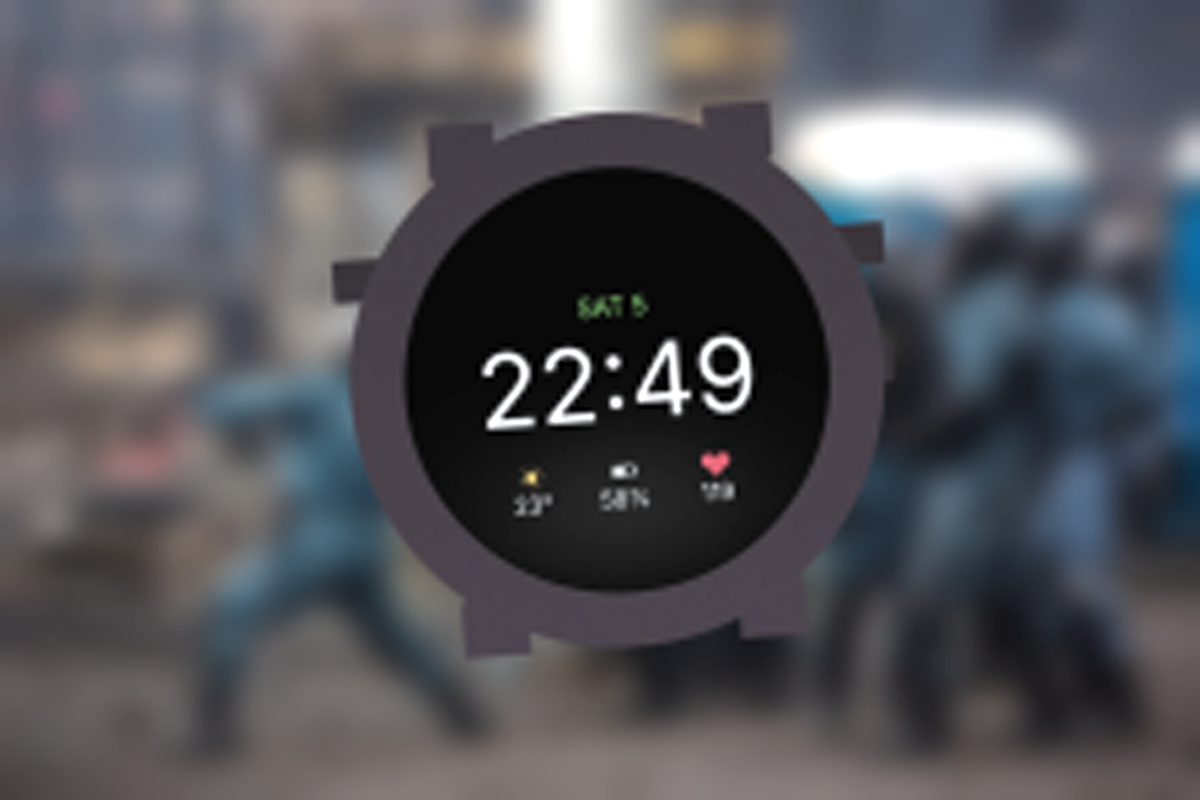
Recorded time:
22,49
